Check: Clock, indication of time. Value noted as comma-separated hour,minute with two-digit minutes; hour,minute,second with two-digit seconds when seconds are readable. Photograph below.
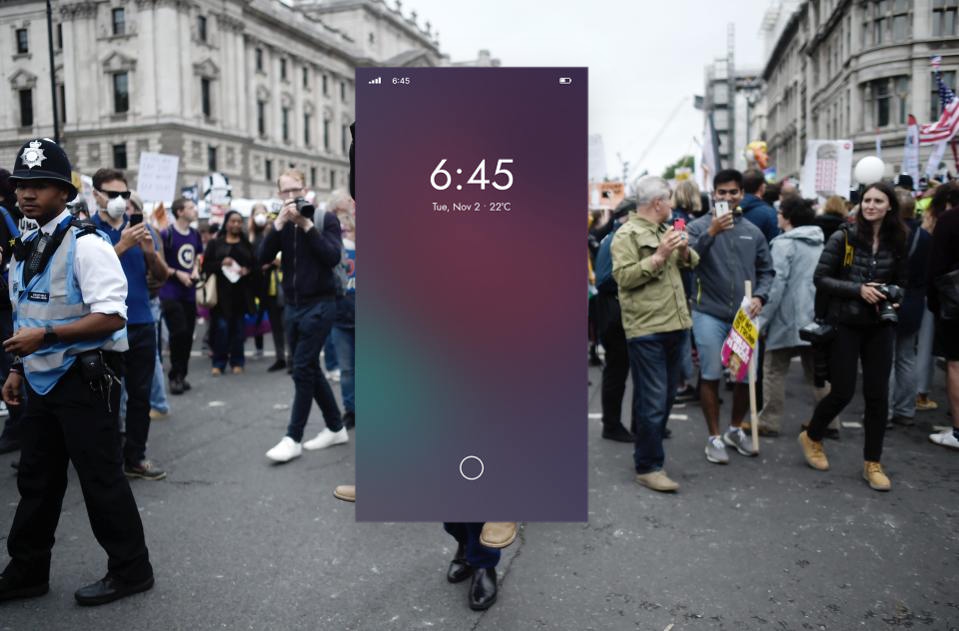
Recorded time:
6,45
